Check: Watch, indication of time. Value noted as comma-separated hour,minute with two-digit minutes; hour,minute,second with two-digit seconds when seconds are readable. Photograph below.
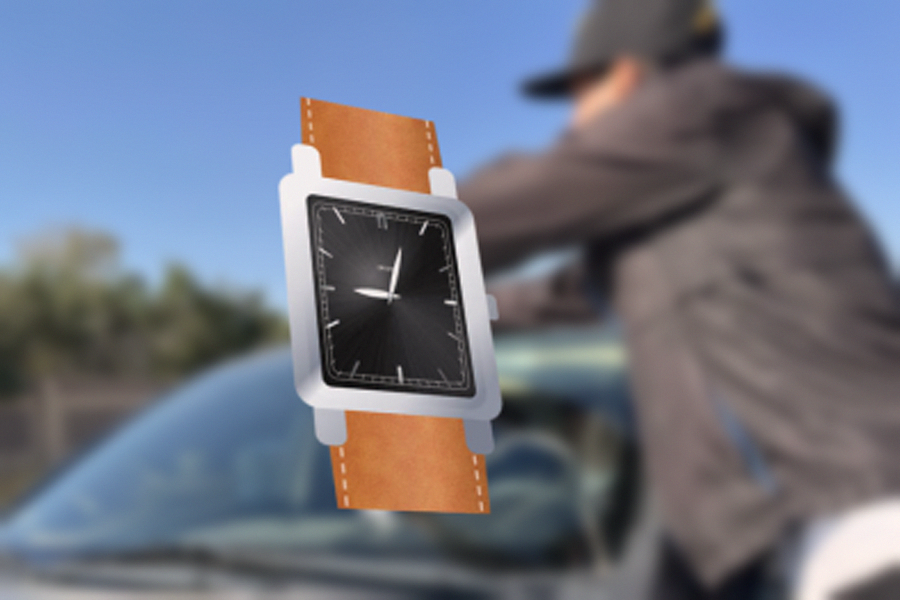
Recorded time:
9,03
